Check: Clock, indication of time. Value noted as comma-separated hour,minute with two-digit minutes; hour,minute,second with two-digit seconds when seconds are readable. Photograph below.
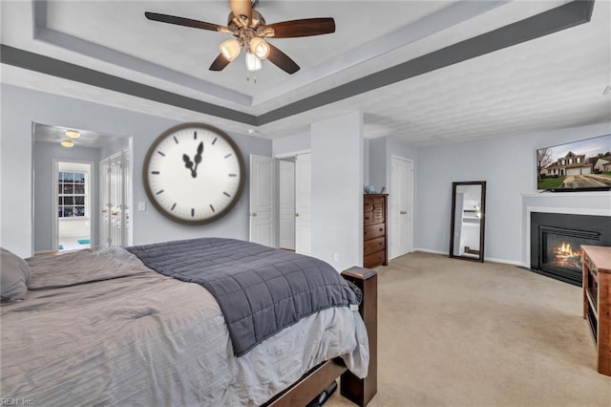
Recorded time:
11,02
